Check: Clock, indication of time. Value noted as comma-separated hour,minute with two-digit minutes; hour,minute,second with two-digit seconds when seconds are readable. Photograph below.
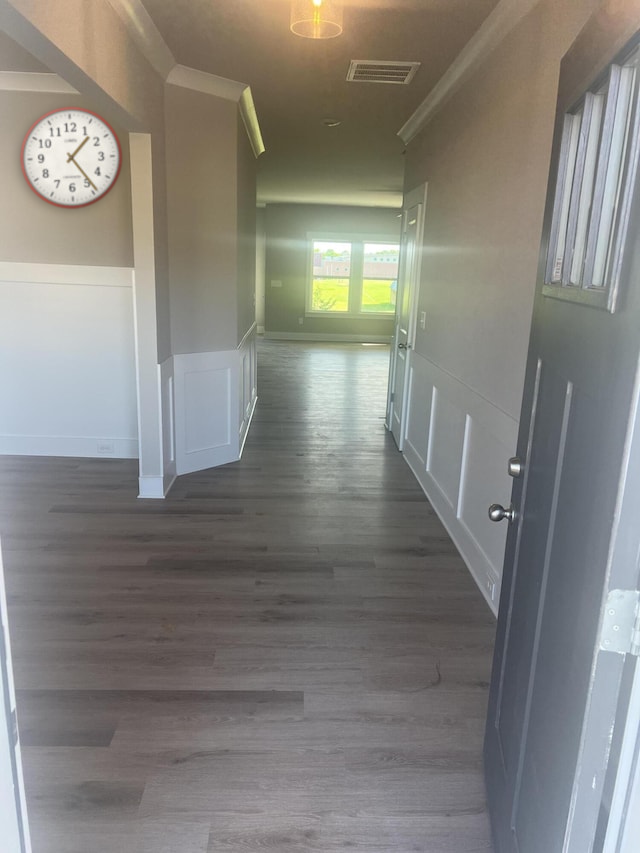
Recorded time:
1,24
